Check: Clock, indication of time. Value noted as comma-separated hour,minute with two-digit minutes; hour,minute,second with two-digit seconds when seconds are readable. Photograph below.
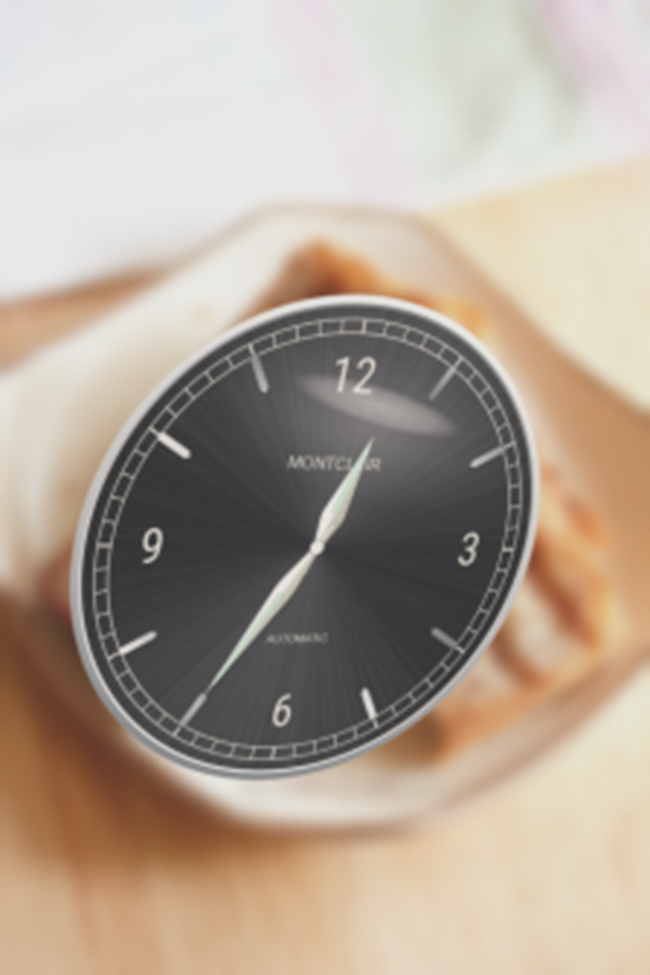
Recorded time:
12,35
